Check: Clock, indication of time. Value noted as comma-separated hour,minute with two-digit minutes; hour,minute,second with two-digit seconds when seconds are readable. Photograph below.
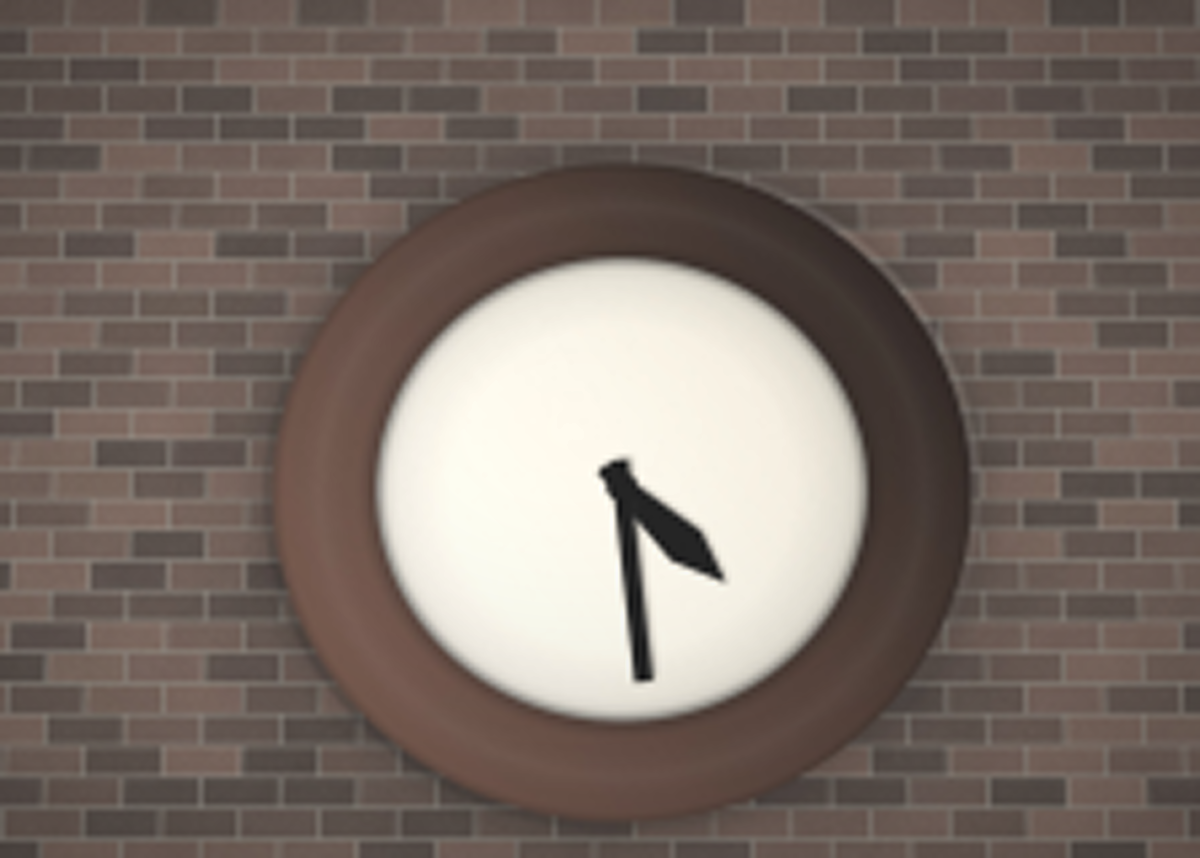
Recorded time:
4,29
